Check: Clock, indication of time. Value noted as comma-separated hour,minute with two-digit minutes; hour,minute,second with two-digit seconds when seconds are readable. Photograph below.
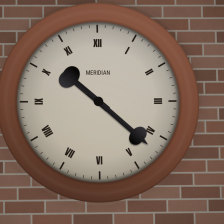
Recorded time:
10,22
